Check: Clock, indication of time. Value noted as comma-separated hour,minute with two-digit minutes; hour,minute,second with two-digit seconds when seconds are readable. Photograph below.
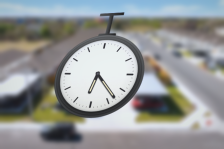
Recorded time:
6,23
